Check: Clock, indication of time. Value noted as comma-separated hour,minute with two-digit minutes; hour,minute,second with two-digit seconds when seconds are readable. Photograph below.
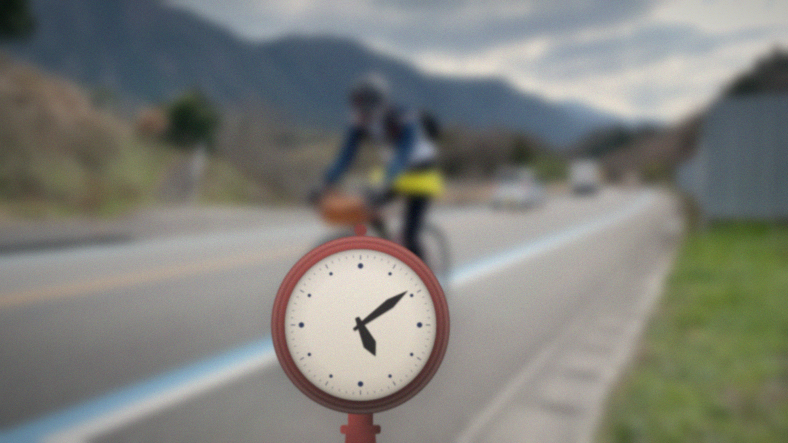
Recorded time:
5,09
